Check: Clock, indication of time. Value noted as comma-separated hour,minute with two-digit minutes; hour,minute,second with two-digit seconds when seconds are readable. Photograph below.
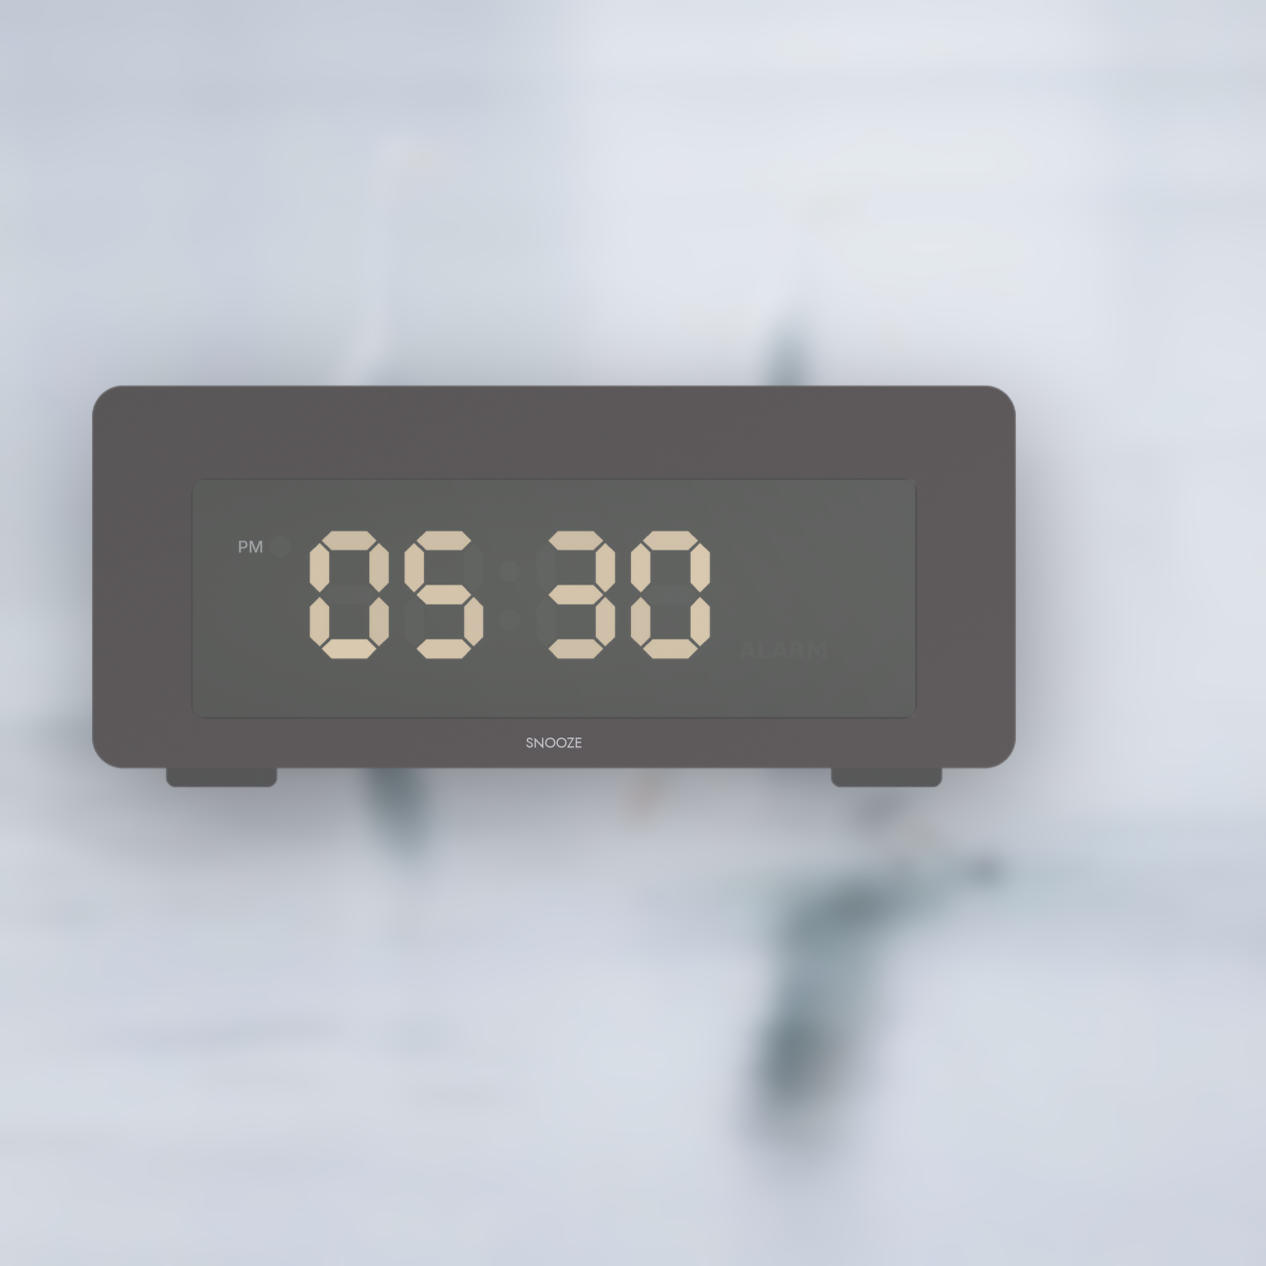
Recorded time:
5,30
